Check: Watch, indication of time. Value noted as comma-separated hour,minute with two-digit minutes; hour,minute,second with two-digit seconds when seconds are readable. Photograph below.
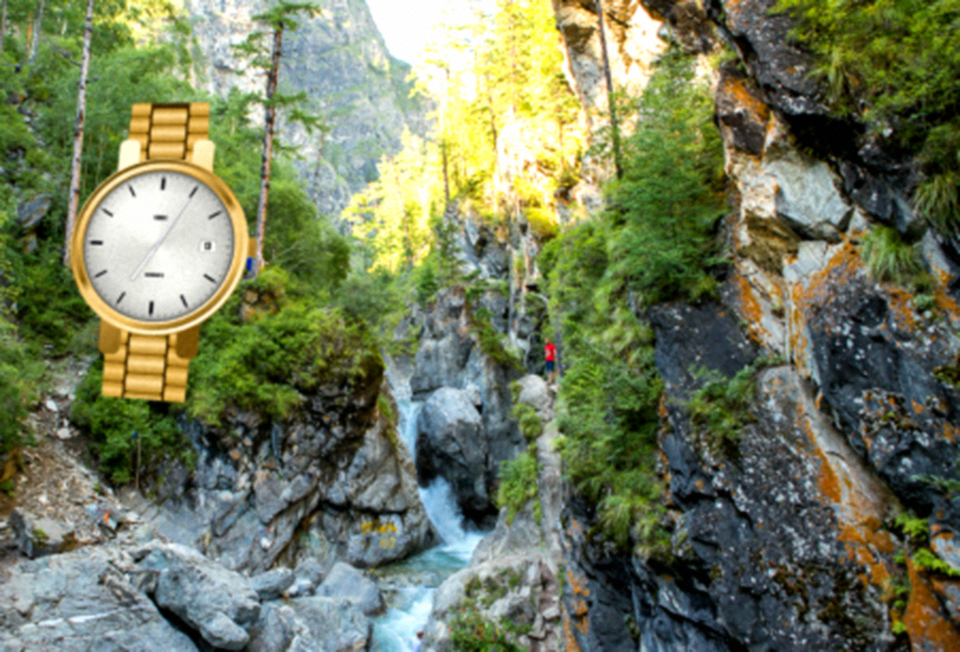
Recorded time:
7,05
